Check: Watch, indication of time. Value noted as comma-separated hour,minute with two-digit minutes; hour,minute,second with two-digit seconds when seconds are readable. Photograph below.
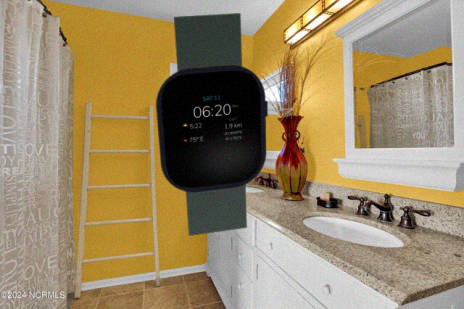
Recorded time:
6,20
